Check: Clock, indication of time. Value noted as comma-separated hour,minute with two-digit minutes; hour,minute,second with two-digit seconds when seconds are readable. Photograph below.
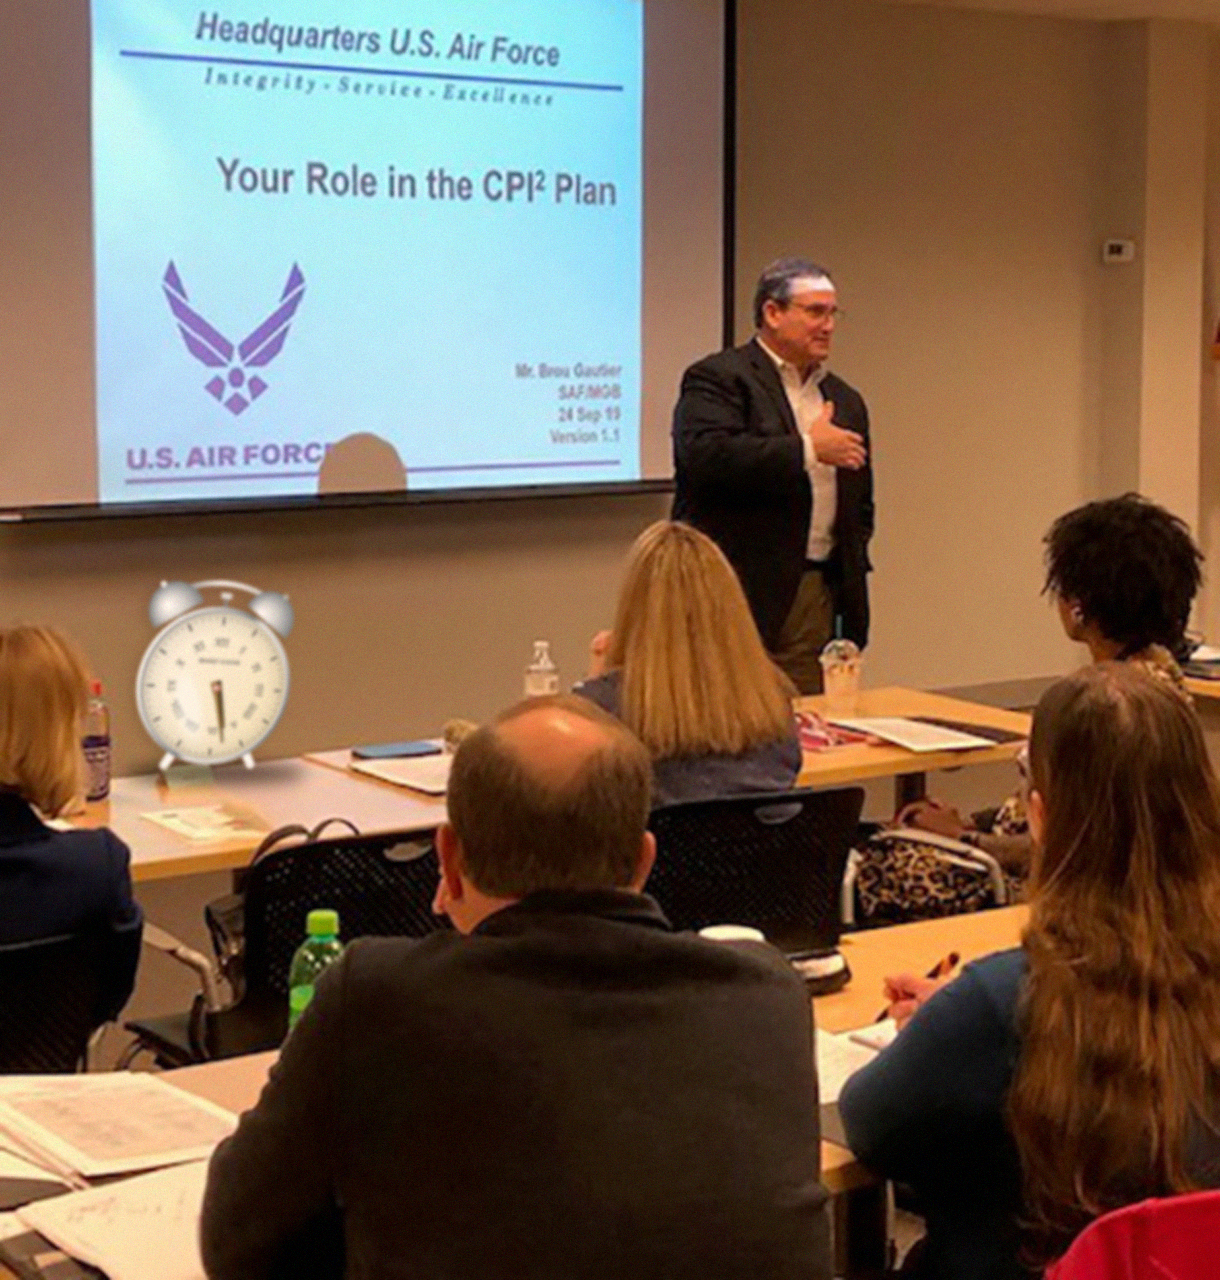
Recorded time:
5,28
